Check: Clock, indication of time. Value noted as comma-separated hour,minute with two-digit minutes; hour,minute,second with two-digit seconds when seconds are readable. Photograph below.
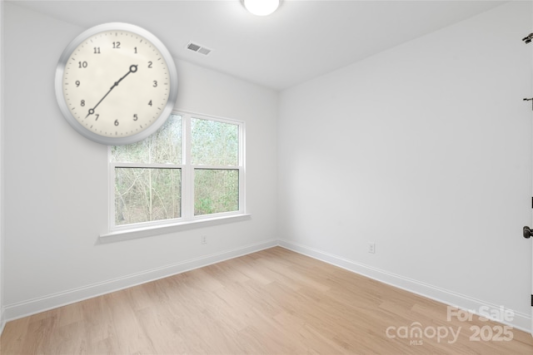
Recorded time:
1,37
